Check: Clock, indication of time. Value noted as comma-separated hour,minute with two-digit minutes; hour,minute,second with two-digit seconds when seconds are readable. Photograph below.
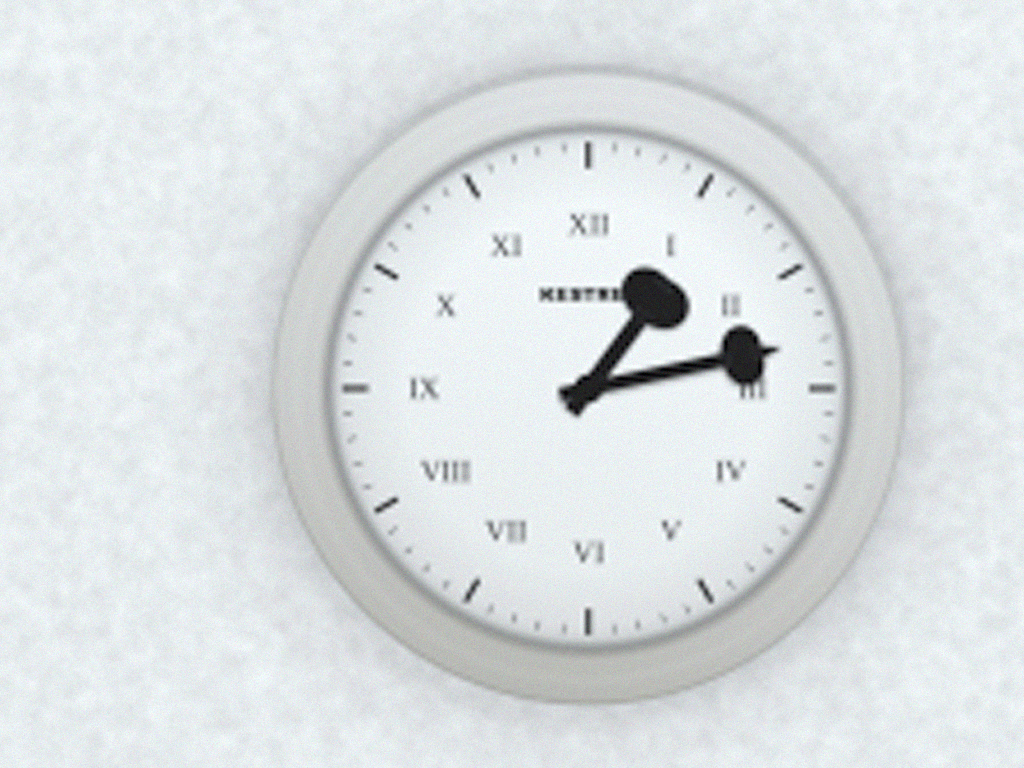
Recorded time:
1,13
